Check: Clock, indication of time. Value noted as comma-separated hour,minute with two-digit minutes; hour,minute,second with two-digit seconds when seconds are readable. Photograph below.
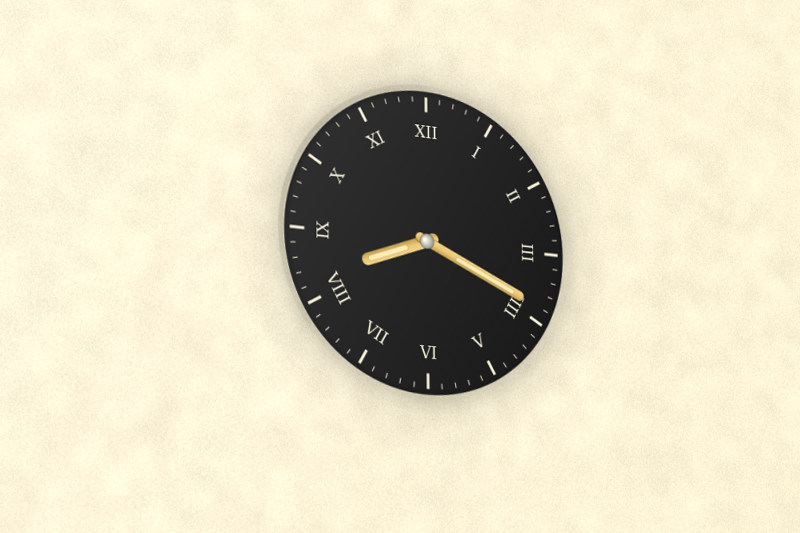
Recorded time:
8,19
